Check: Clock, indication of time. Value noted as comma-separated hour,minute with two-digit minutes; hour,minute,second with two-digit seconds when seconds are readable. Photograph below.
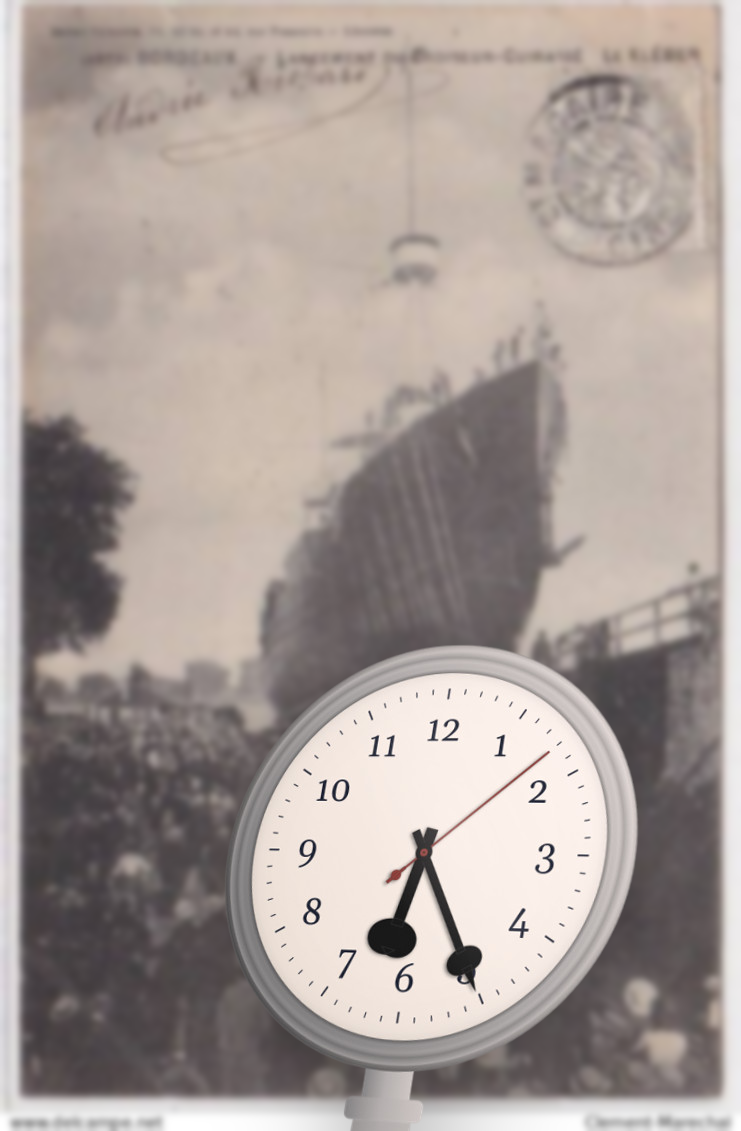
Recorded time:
6,25,08
